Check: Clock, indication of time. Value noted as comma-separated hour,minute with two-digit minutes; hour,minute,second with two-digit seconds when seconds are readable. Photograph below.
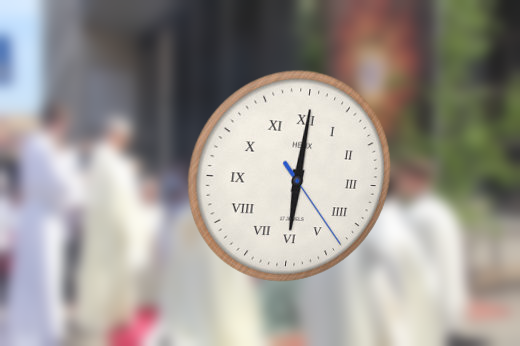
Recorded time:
6,00,23
